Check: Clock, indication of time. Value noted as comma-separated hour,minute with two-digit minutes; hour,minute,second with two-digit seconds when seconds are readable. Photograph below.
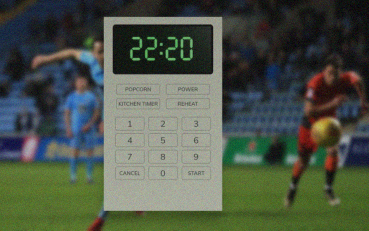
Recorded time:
22,20
